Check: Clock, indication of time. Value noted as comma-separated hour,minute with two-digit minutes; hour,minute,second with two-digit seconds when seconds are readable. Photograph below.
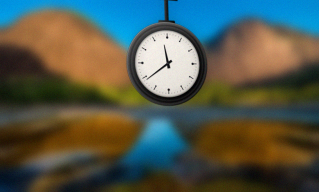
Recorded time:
11,39
